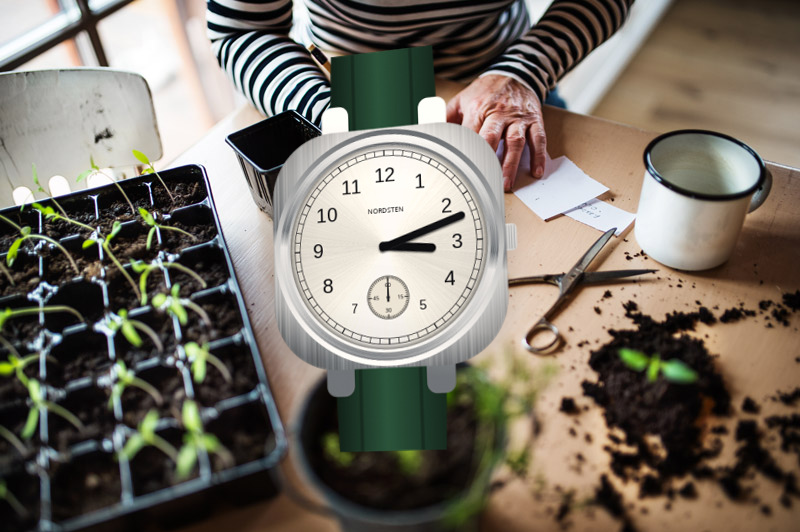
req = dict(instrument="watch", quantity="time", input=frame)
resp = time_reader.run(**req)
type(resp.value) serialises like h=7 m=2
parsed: h=3 m=12
